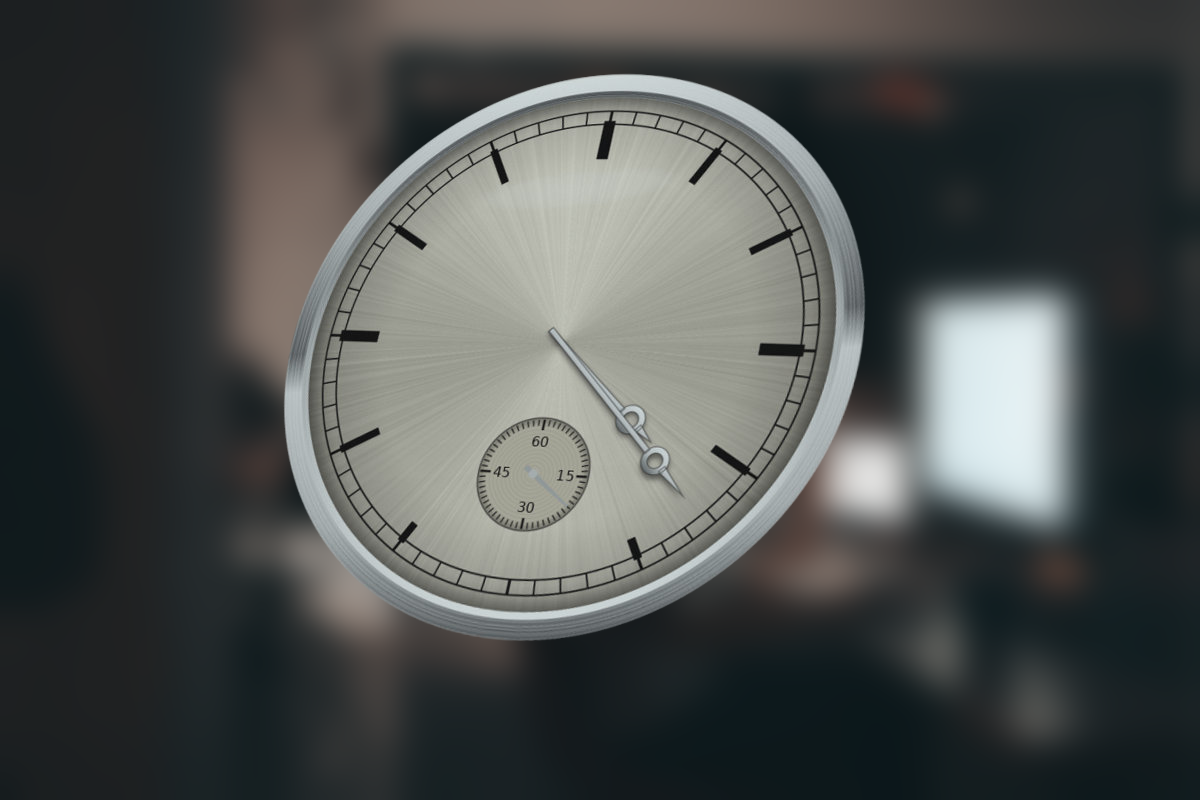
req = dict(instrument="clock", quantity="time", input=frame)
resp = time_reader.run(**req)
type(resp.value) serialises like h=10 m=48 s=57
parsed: h=4 m=22 s=21
